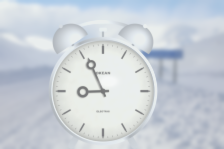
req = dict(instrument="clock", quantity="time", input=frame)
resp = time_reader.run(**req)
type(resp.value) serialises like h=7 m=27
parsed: h=8 m=56
